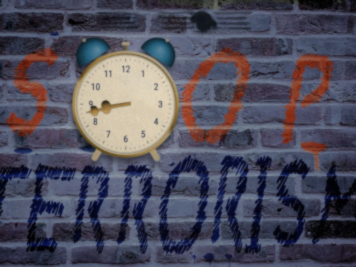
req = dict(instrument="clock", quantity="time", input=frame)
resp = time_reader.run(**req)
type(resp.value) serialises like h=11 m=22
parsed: h=8 m=43
